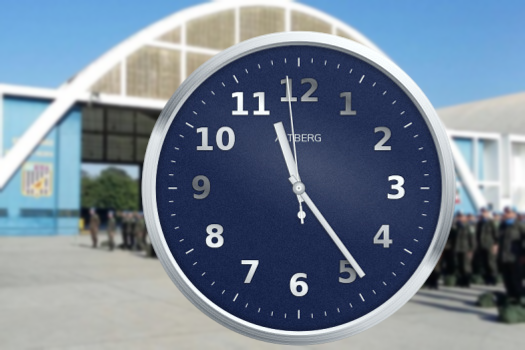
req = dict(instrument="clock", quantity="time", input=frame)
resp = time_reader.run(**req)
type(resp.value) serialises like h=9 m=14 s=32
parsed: h=11 m=23 s=59
